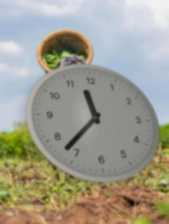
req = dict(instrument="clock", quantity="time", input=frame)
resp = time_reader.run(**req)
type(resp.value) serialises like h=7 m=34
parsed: h=11 m=37
